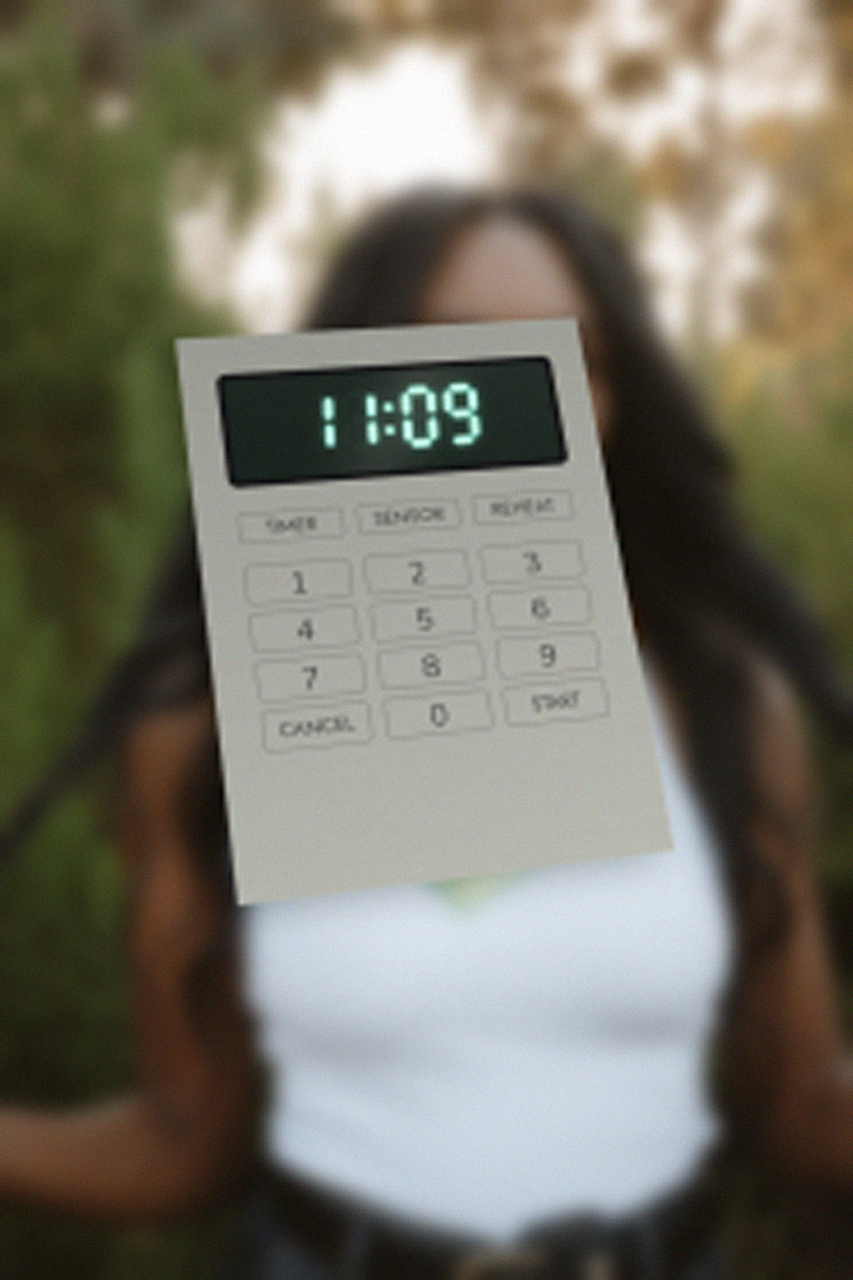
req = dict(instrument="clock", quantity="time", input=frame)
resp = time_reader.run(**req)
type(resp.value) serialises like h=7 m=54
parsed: h=11 m=9
